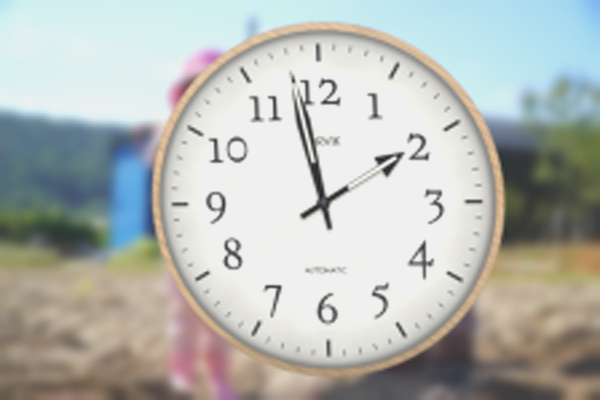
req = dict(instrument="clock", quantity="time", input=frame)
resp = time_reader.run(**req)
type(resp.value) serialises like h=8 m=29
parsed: h=1 m=58
